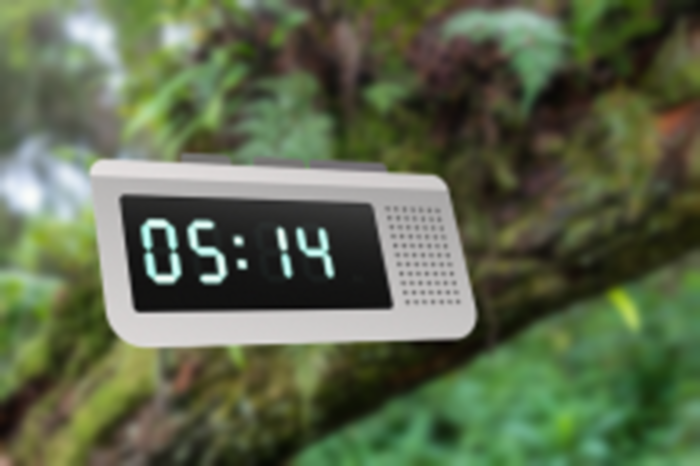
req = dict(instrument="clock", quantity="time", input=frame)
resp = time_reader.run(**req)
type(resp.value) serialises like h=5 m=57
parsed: h=5 m=14
